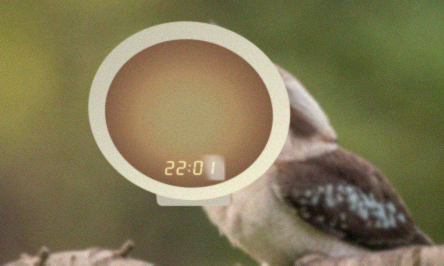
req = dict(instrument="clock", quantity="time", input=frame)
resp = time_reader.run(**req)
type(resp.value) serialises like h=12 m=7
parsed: h=22 m=1
